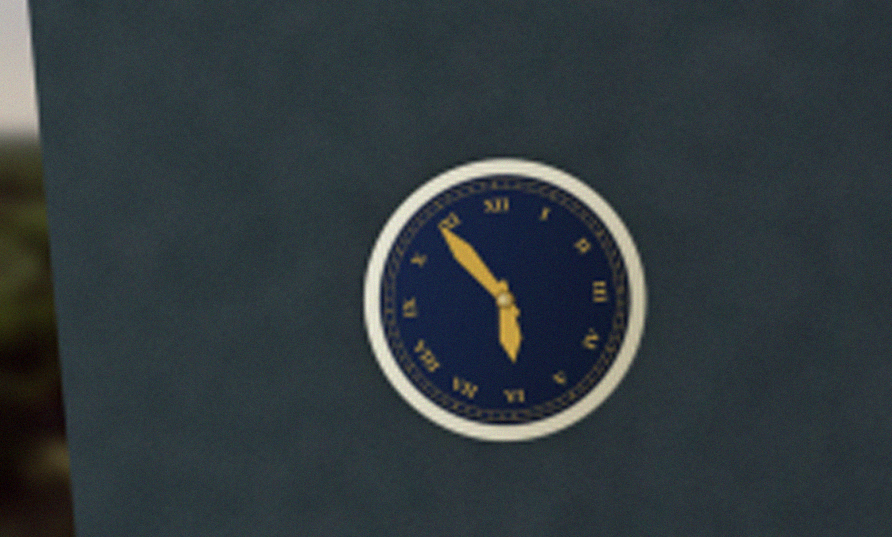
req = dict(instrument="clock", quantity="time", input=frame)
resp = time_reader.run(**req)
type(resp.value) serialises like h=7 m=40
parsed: h=5 m=54
